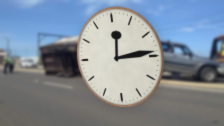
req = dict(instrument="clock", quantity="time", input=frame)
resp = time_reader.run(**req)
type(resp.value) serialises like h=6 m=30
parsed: h=12 m=14
